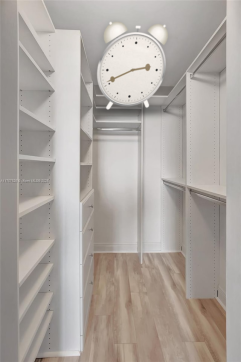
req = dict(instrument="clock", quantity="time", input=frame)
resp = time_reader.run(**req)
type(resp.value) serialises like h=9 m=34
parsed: h=2 m=41
